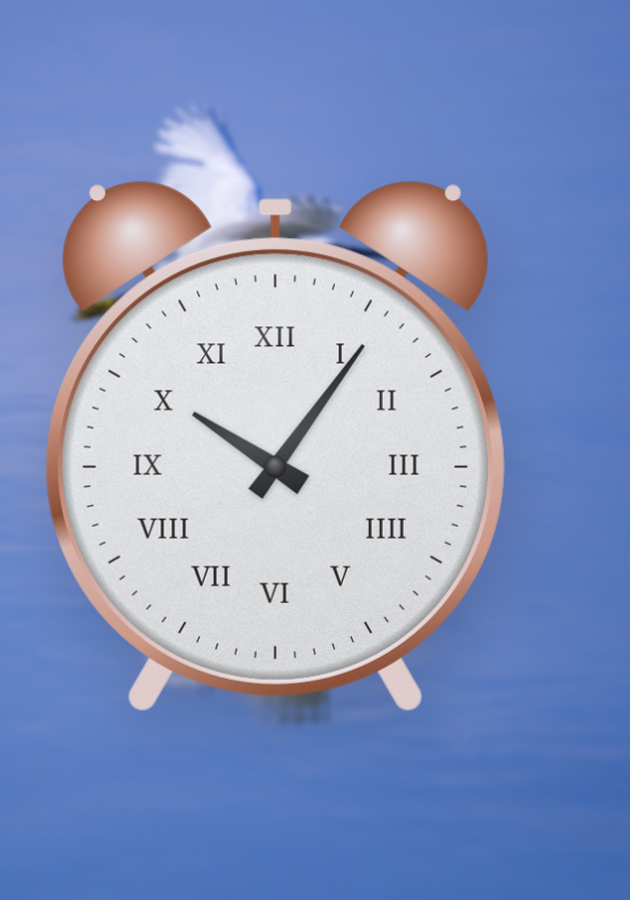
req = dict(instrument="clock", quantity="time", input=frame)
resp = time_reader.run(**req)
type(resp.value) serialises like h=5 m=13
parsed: h=10 m=6
